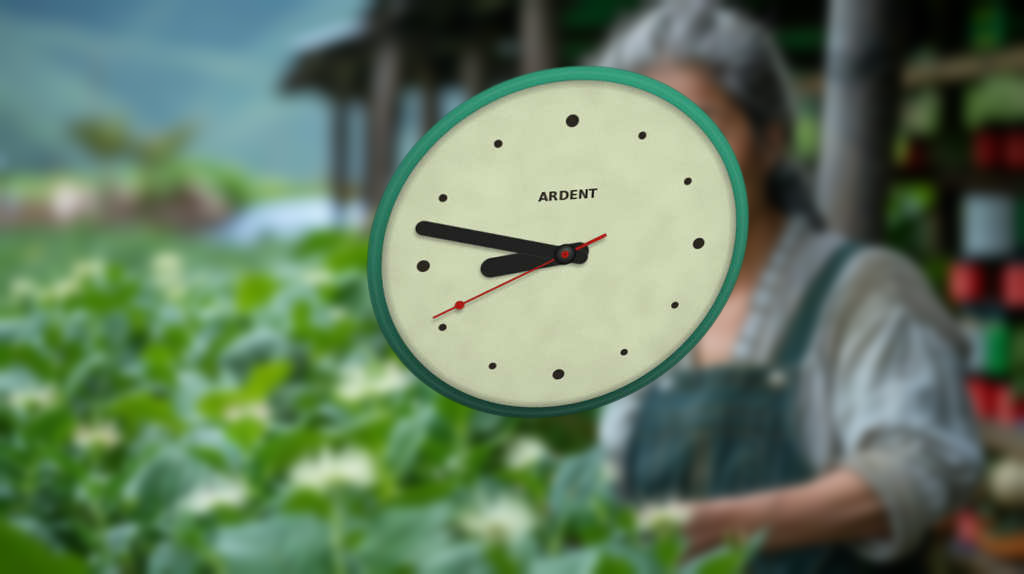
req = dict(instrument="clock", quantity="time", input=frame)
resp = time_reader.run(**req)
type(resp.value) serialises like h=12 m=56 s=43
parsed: h=8 m=47 s=41
